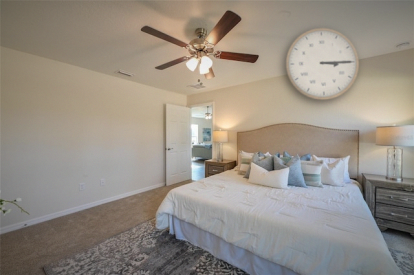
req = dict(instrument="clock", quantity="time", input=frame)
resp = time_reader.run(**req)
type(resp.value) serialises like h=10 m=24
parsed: h=3 m=15
